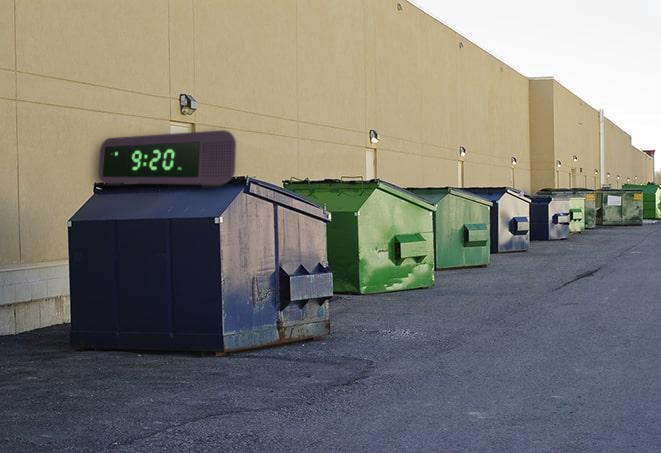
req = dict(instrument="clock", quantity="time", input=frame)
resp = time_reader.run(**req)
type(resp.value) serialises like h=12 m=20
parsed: h=9 m=20
